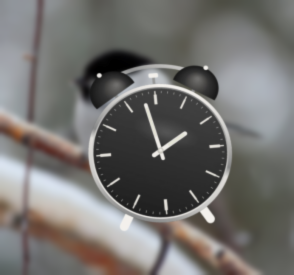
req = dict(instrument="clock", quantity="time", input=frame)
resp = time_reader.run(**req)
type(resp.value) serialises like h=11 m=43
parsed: h=1 m=58
